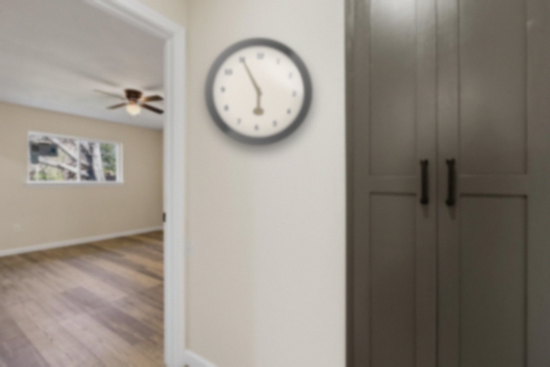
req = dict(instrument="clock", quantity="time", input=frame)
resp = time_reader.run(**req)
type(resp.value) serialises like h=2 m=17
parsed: h=5 m=55
